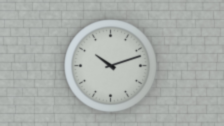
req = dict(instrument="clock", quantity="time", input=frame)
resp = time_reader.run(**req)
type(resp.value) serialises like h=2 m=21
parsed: h=10 m=12
